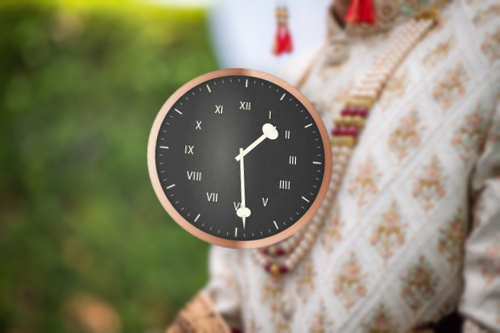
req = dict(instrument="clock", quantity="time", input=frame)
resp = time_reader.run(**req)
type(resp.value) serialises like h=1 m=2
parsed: h=1 m=29
